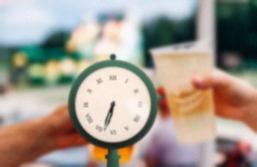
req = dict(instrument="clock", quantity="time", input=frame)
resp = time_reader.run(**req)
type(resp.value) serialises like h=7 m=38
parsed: h=6 m=33
